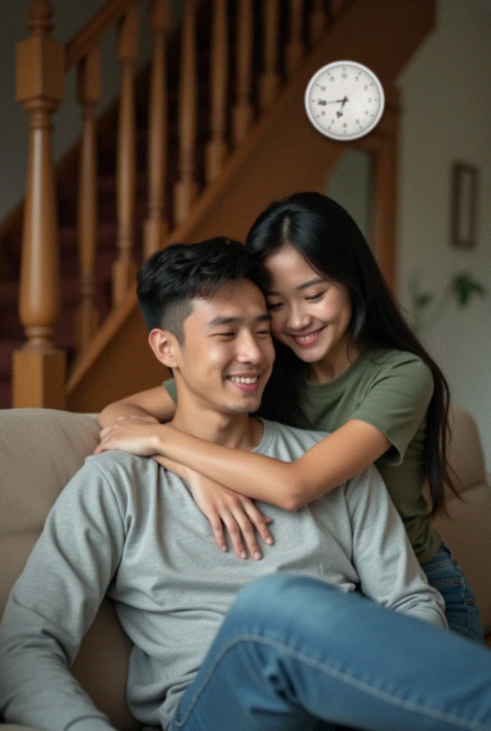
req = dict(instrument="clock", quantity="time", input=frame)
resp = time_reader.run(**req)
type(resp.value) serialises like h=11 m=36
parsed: h=6 m=44
